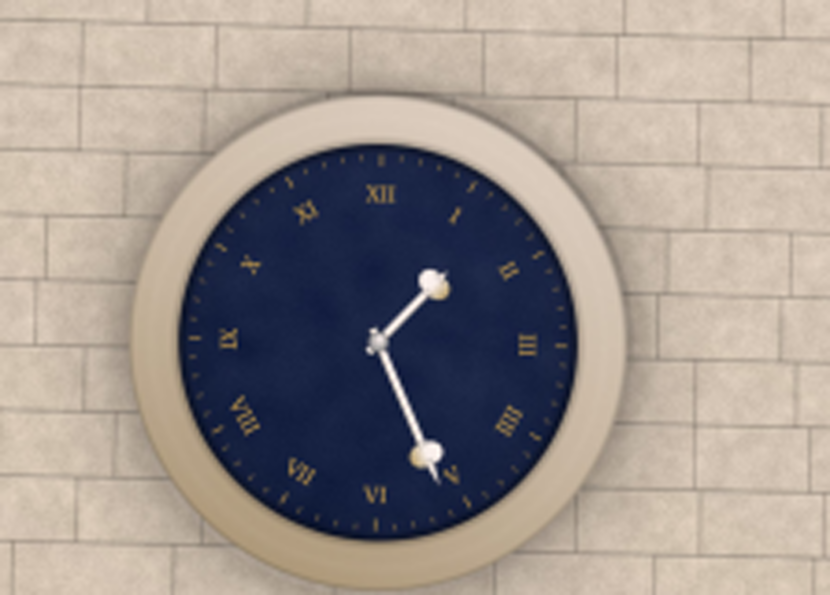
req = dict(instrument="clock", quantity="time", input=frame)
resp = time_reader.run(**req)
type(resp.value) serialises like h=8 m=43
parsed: h=1 m=26
